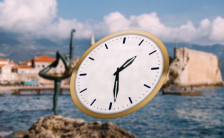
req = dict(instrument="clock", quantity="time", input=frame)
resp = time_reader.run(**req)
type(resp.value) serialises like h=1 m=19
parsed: h=1 m=29
